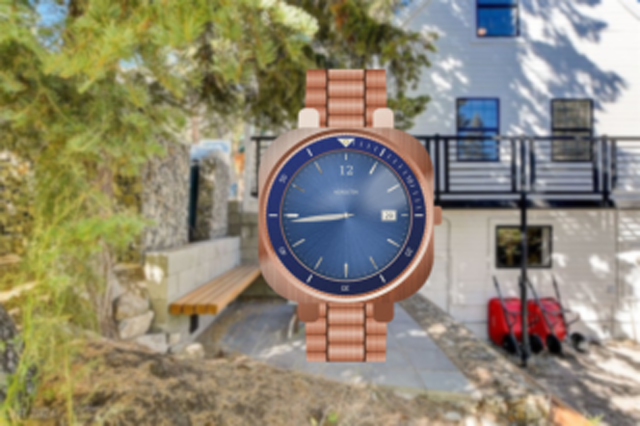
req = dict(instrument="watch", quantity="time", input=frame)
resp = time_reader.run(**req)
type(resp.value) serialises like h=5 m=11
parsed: h=8 m=44
